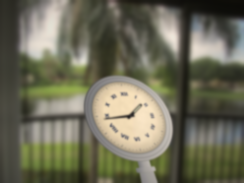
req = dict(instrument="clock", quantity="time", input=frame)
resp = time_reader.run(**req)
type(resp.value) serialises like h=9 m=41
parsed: h=1 m=44
